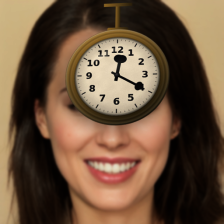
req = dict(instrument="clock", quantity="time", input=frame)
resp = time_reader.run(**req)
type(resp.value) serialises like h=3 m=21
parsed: h=12 m=20
